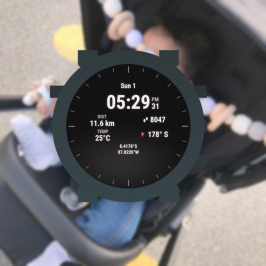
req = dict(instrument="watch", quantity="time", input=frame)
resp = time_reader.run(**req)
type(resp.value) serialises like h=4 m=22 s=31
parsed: h=5 m=29 s=31
